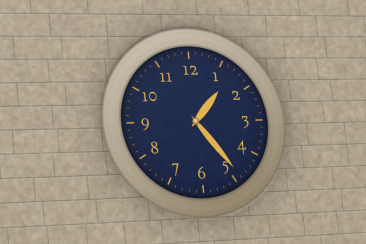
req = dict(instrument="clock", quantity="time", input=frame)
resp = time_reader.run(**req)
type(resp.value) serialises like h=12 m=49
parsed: h=1 m=24
